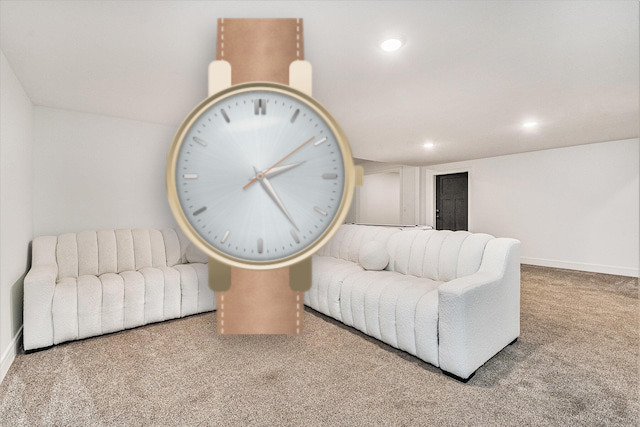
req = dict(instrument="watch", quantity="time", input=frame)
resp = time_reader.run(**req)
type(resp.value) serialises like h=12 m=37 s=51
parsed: h=2 m=24 s=9
